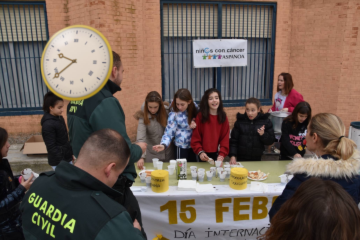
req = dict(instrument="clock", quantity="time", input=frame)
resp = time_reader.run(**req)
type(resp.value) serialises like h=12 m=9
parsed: h=9 m=38
